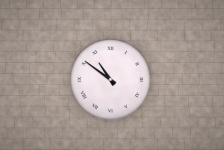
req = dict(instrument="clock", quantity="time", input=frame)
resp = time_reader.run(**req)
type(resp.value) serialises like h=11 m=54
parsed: h=10 m=51
